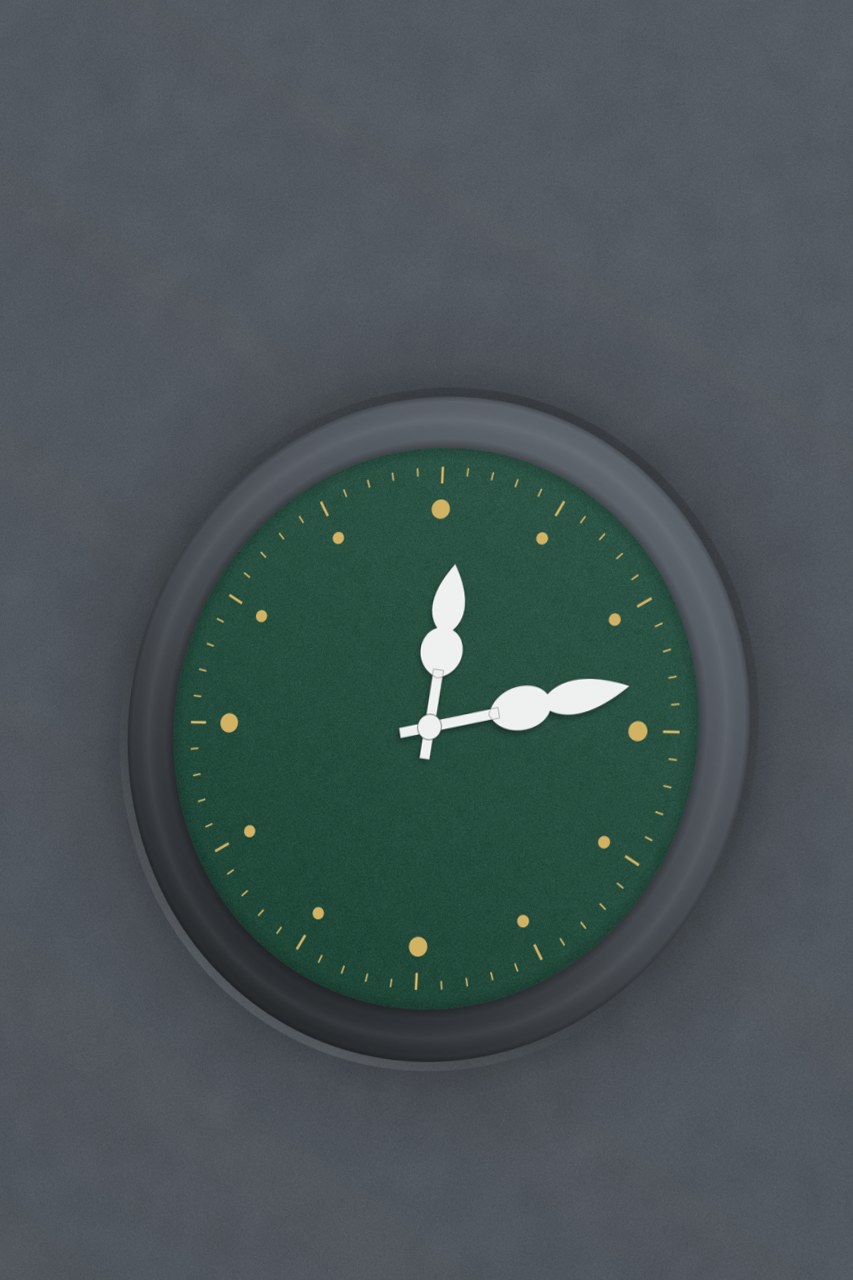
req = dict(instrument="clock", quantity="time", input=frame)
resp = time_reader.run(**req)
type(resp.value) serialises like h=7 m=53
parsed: h=12 m=13
